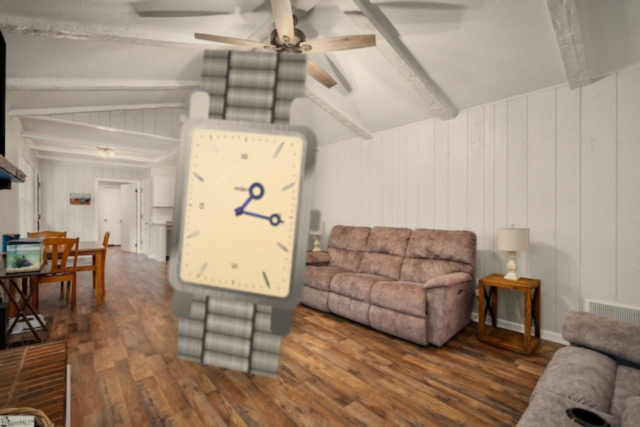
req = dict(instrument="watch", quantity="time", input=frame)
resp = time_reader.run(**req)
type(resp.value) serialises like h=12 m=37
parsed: h=1 m=16
